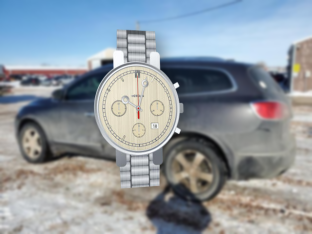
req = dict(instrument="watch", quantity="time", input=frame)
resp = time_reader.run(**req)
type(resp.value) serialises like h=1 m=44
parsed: h=10 m=3
